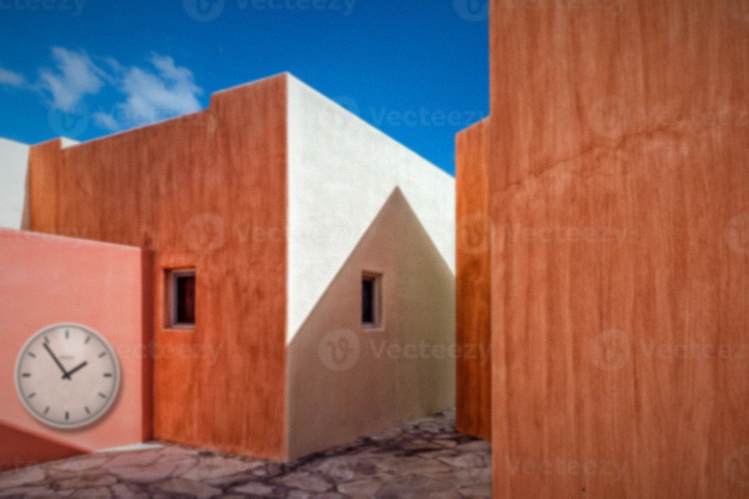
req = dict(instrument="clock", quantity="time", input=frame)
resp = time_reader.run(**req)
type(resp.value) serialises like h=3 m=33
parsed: h=1 m=54
